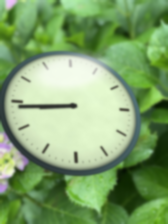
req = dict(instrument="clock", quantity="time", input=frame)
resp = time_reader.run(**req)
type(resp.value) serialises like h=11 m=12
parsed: h=8 m=44
